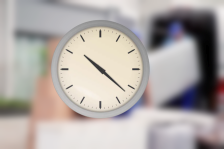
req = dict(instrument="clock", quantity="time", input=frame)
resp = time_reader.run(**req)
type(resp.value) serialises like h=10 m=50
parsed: h=10 m=22
